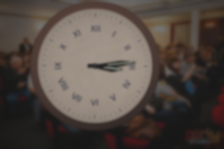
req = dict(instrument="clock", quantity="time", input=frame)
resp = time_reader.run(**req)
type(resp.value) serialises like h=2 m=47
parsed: h=3 m=14
